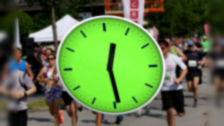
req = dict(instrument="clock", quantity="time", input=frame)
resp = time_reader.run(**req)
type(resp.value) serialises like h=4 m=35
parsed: h=12 m=29
